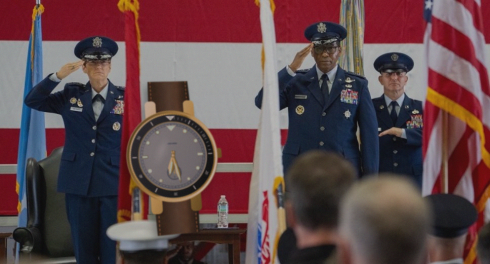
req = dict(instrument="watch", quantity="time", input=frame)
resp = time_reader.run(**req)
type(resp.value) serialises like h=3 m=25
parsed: h=6 m=28
